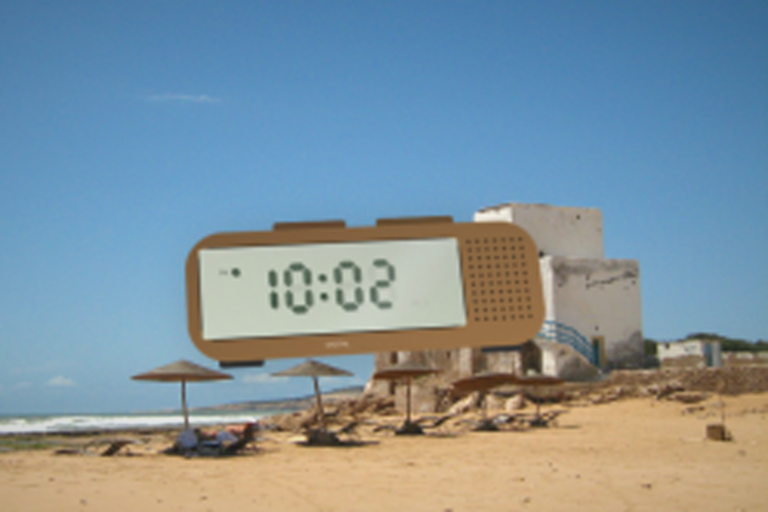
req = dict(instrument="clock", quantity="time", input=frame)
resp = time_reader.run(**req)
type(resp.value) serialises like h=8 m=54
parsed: h=10 m=2
